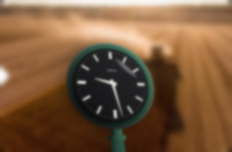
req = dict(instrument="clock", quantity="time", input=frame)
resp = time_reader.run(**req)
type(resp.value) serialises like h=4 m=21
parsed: h=9 m=28
